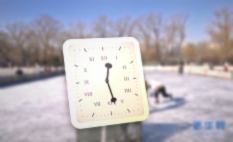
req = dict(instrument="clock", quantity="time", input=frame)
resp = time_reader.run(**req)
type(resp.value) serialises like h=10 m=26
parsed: h=12 m=28
